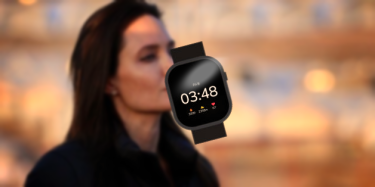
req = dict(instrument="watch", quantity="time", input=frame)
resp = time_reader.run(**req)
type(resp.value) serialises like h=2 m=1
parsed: h=3 m=48
